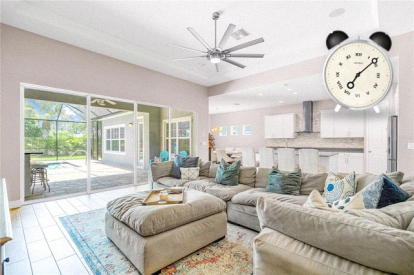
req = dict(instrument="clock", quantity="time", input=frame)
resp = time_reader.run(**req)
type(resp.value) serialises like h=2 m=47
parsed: h=7 m=8
